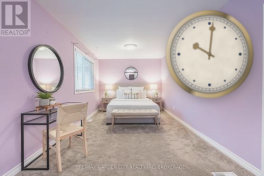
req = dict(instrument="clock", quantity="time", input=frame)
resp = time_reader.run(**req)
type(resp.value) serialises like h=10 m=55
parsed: h=10 m=1
